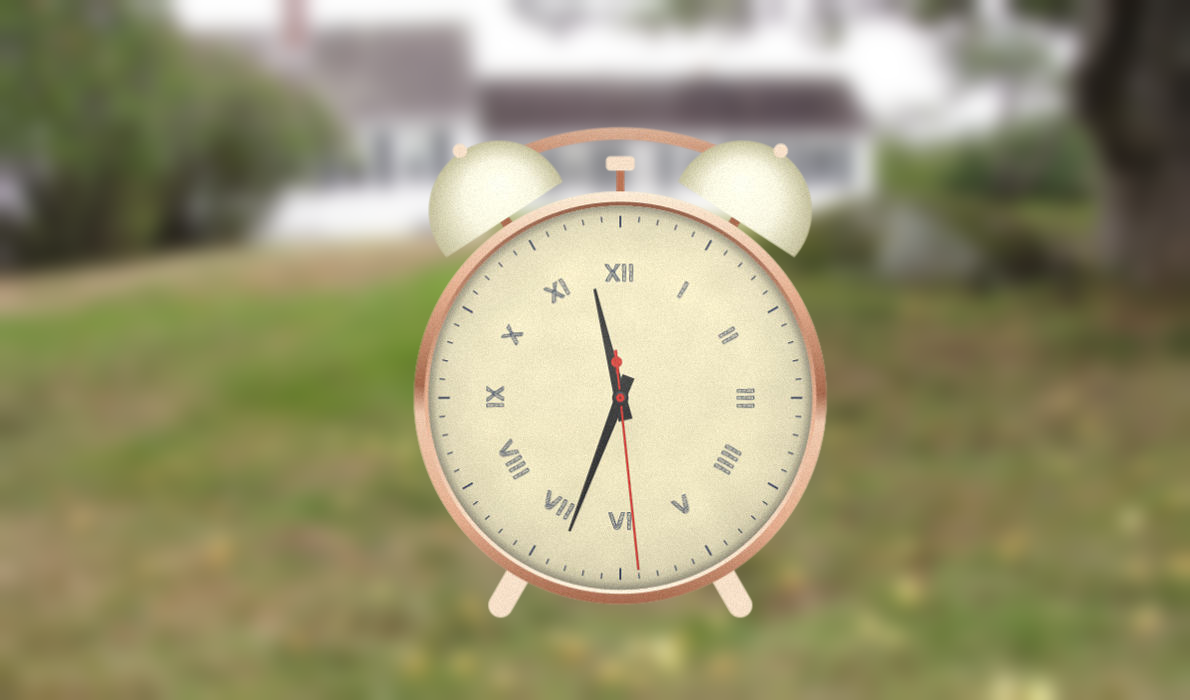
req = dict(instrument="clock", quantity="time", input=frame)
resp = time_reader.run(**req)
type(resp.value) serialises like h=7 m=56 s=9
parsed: h=11 m=33 s=29
